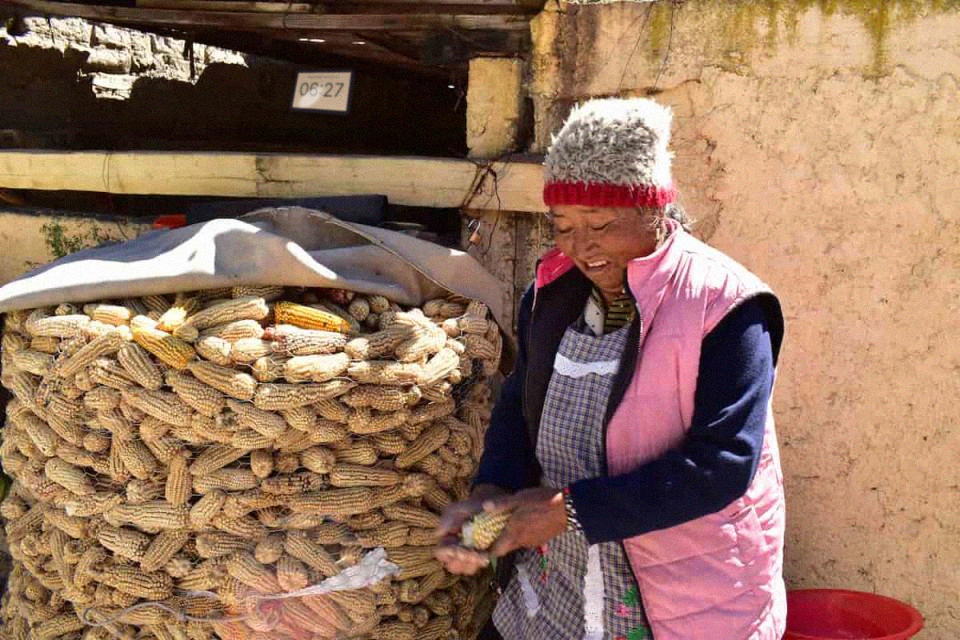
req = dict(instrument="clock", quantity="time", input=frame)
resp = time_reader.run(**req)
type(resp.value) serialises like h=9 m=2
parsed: h=6 m=27
